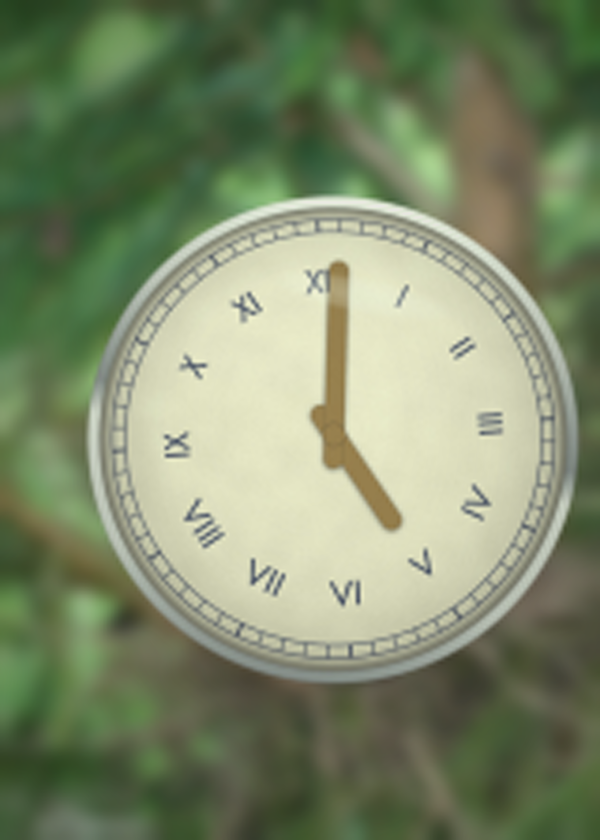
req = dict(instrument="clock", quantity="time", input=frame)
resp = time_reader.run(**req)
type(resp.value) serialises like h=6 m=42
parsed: h=5 m=1
